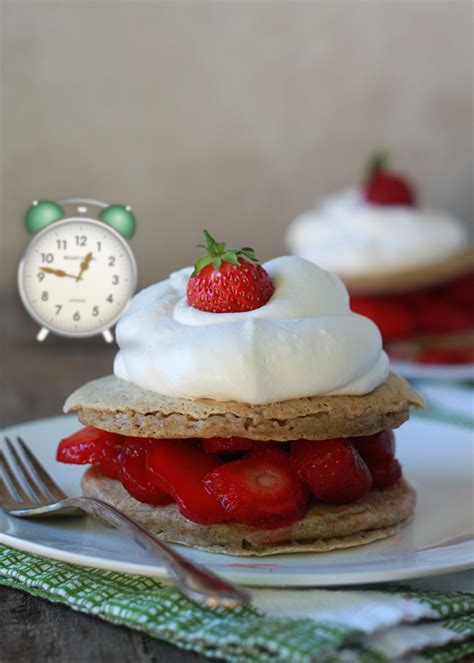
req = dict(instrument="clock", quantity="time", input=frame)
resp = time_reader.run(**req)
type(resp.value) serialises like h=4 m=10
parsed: h=12 m=47
